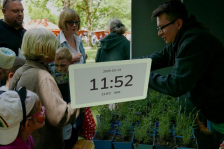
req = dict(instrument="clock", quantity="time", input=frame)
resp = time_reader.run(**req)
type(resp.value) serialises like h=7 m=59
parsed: h=11 m=52
